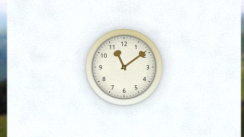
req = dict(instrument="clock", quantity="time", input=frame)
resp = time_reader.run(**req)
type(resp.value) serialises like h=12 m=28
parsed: h=11 m=9
